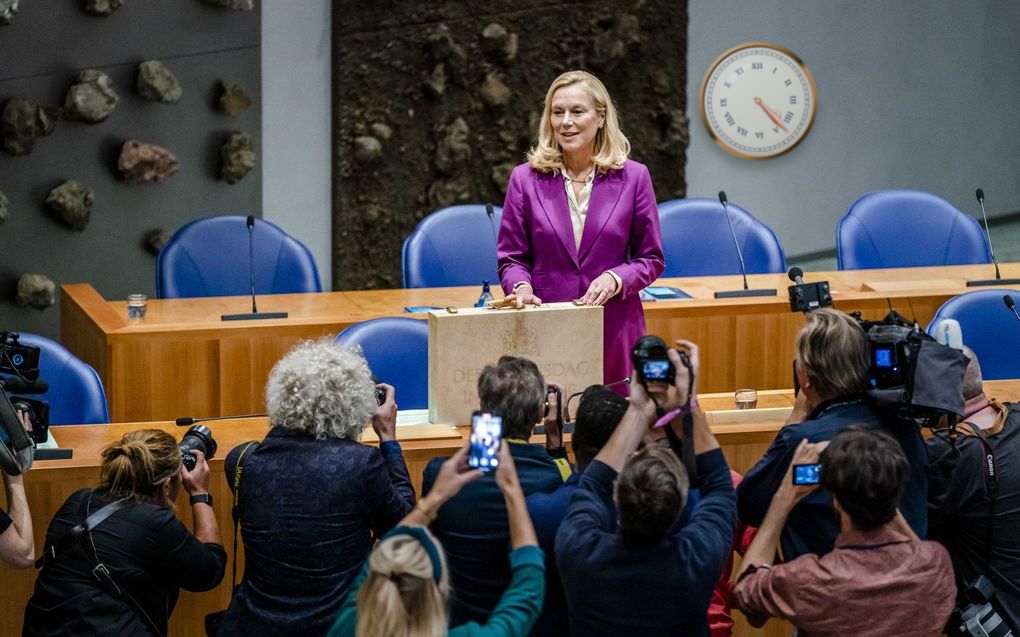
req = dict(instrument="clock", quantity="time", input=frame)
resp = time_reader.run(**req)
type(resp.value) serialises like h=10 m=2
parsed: h=4 m=23
